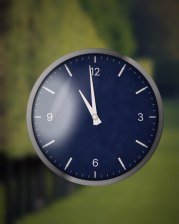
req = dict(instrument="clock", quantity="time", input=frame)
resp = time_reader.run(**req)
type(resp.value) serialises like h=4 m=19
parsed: h=10 m=59
